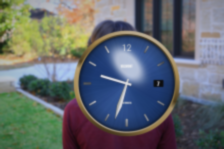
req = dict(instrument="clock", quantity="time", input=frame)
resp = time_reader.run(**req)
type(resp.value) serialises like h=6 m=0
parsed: h=9 m=33
